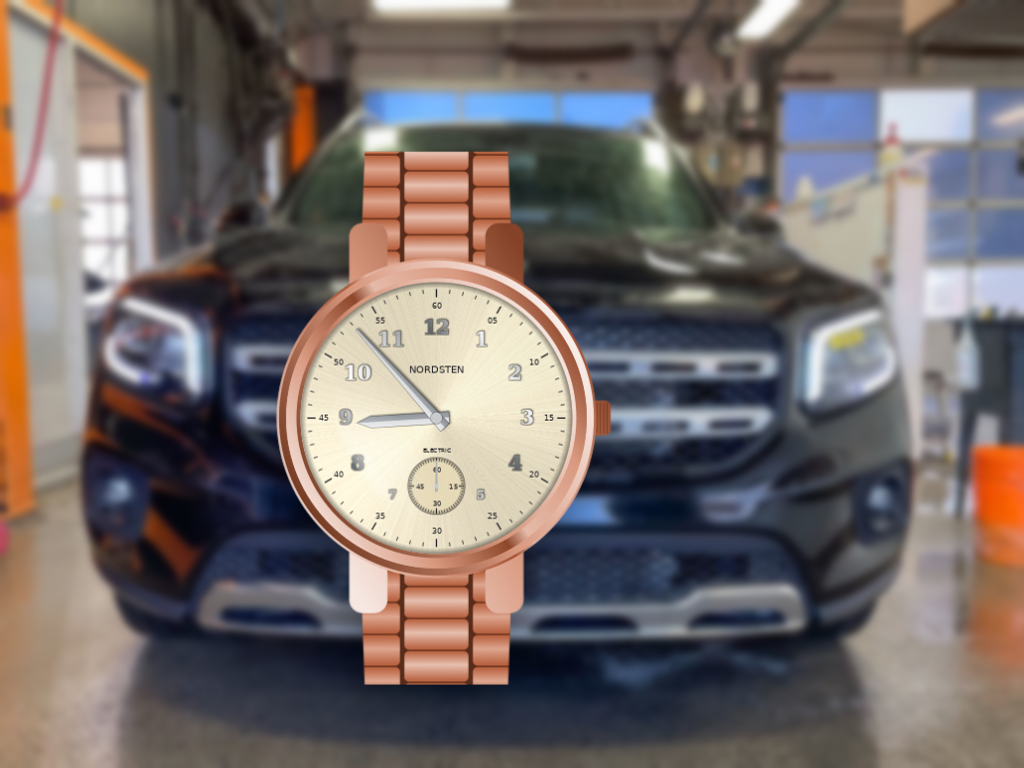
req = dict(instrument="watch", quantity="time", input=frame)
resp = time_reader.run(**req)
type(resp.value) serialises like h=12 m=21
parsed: h=8 m=53
